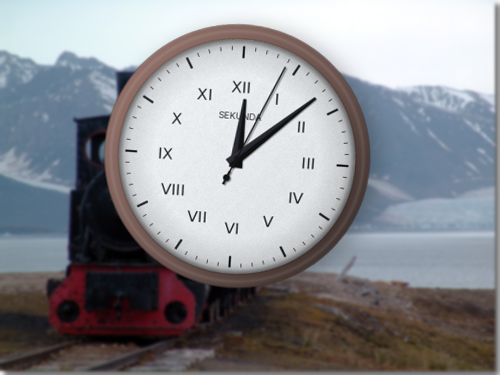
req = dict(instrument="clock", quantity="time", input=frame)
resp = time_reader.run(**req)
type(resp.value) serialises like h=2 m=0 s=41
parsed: h=12 m=8 s=4
